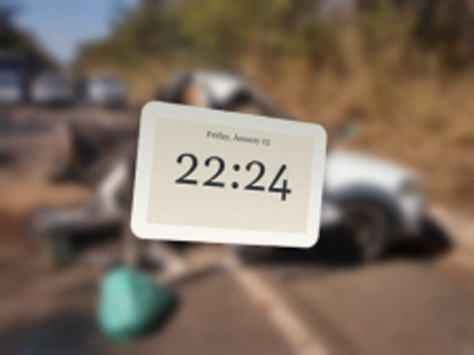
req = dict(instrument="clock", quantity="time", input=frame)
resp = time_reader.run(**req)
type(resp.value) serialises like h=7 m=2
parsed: h=22 m=24
